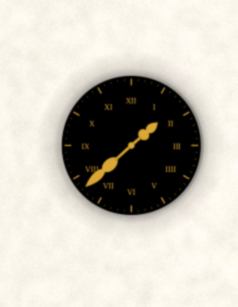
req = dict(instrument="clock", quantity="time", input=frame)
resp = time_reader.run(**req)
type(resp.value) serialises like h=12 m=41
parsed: h=1 m=38
